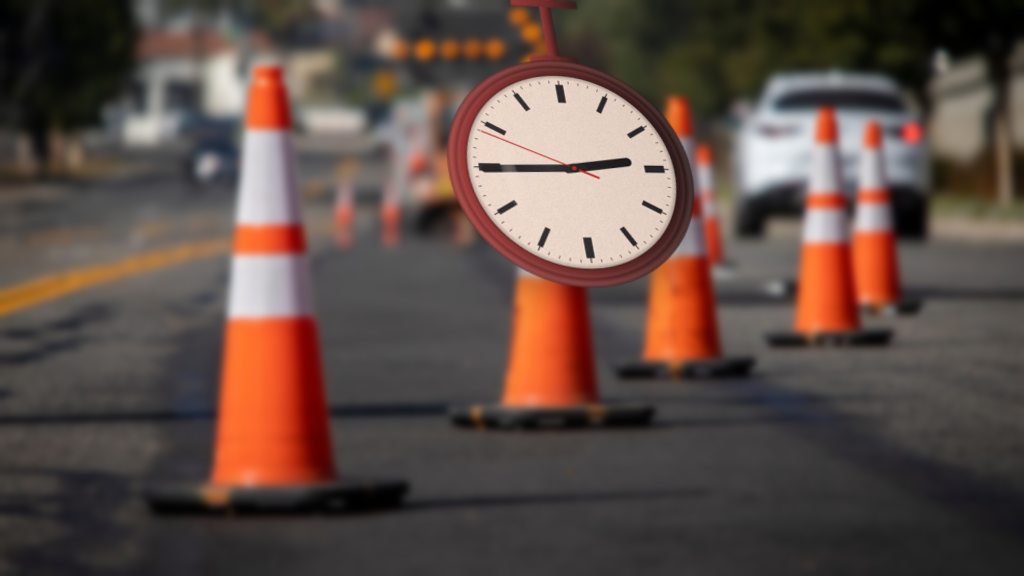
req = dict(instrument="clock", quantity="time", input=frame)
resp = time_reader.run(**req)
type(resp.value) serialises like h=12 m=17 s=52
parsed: h=2 m=44 s=49
